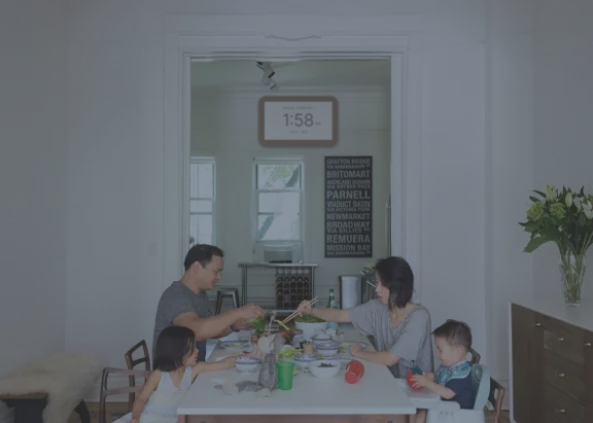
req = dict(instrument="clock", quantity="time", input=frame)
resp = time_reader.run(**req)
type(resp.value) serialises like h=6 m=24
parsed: h=1 m=58
